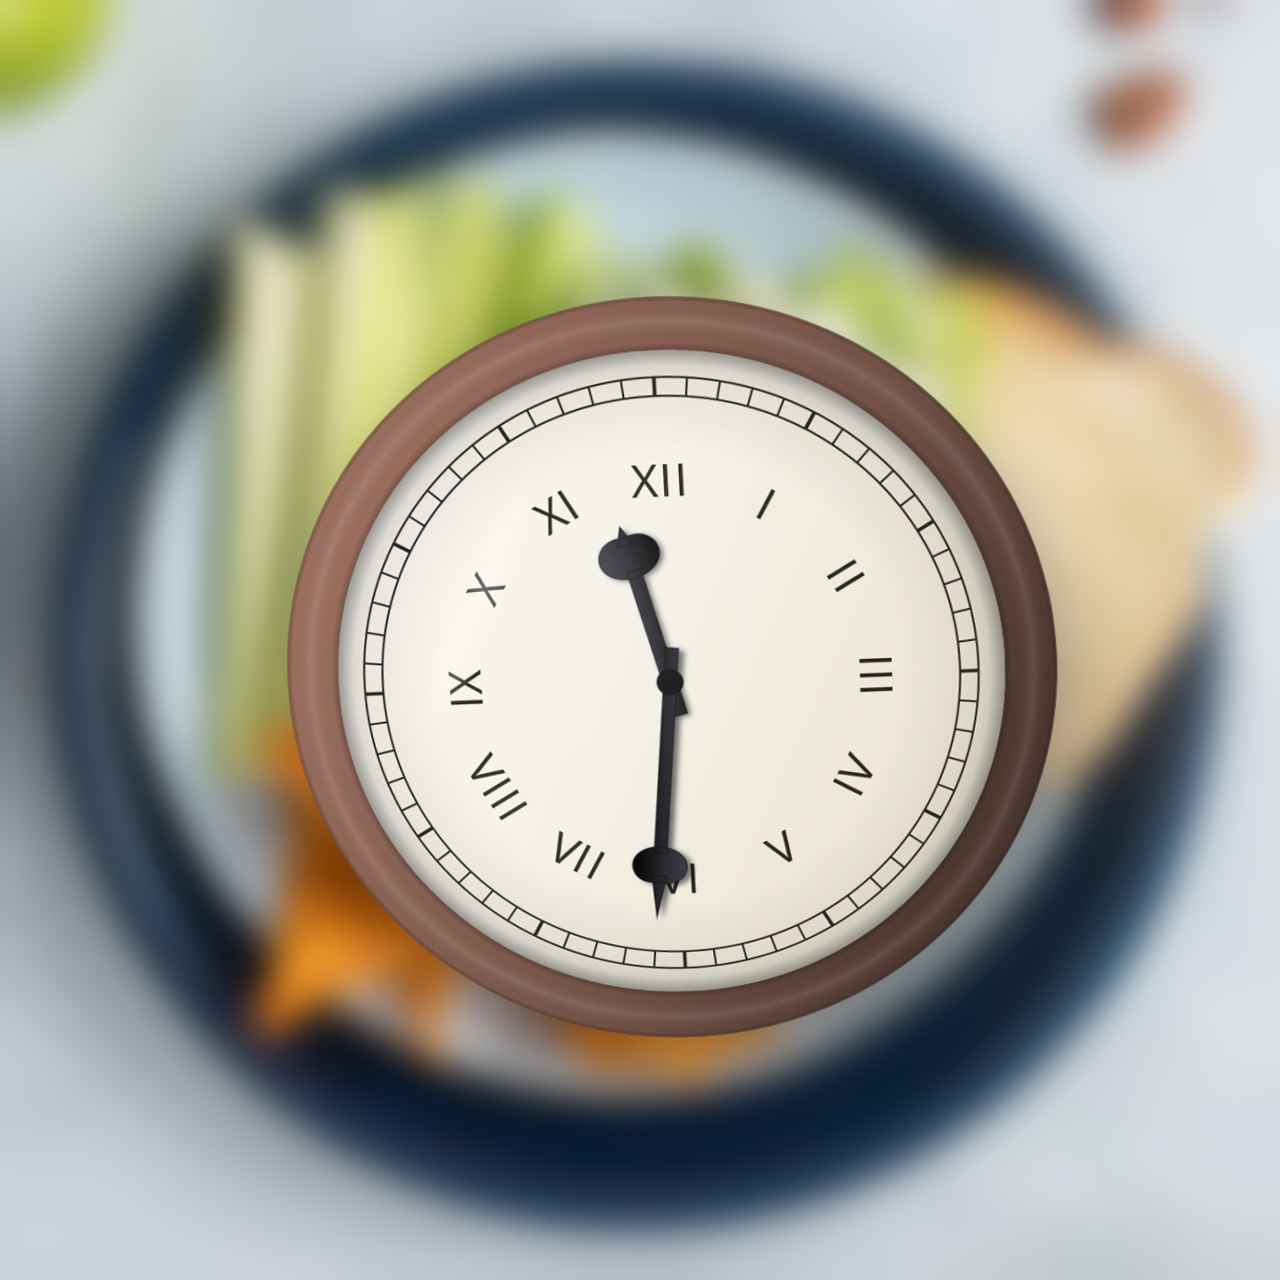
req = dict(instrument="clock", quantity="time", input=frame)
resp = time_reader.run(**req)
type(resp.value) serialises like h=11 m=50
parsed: h=11 m=31
